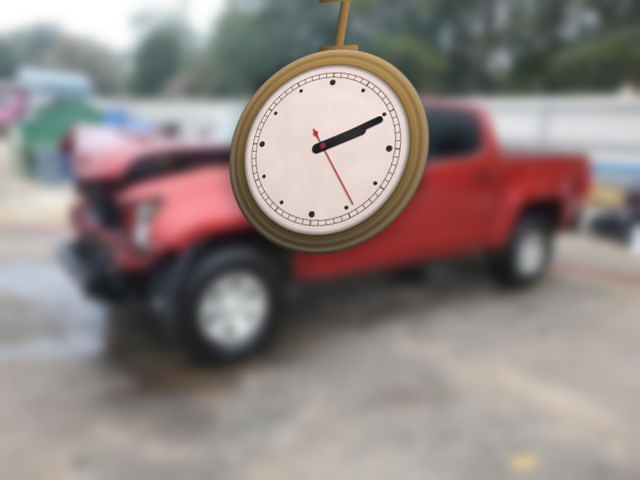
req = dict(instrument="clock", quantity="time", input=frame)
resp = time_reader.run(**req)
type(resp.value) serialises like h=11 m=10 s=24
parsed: h=2 m=10 s=24
